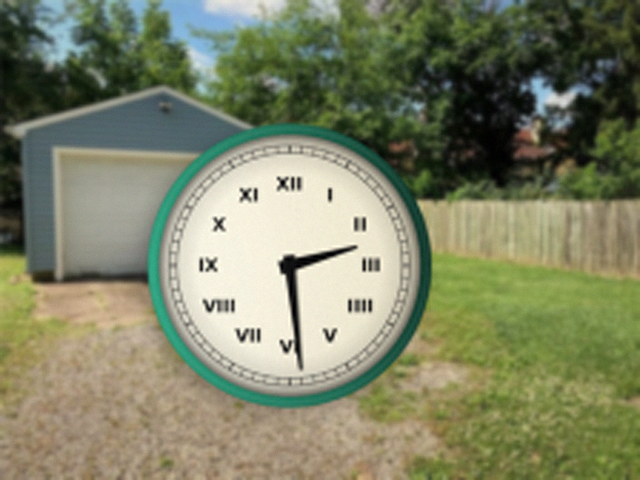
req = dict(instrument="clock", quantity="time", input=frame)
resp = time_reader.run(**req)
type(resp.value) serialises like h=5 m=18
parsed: h=2 m=29
